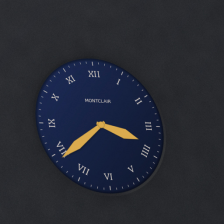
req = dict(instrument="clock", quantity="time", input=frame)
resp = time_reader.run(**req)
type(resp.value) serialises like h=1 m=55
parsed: h=3 m=39
